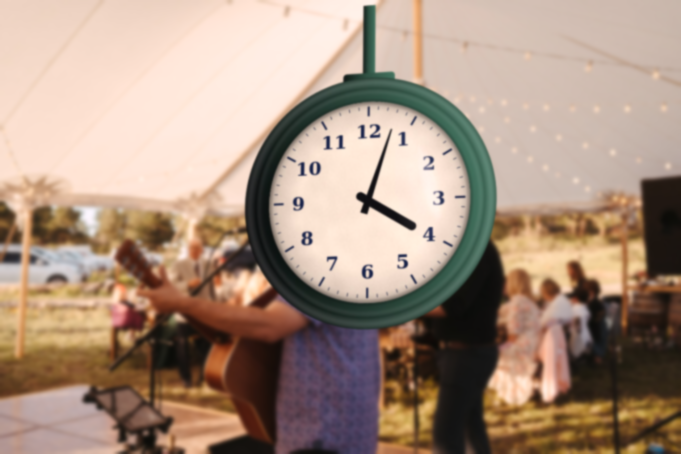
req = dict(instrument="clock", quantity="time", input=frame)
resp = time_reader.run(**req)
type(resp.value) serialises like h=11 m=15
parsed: h=4 m=3
